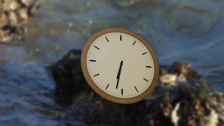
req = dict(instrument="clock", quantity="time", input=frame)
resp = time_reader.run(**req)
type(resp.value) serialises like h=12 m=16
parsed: h=6 m=32
